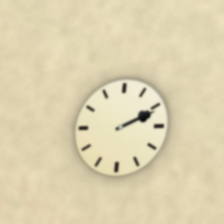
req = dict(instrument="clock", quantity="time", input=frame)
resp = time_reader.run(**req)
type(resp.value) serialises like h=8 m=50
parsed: h=2 m=11
